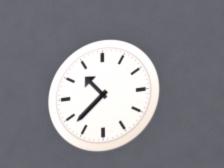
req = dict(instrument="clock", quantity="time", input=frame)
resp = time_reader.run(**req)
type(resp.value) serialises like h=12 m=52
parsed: h=10 m=38
